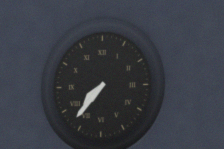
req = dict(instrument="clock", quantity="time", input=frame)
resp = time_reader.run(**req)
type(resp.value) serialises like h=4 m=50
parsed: h=7 m=37
